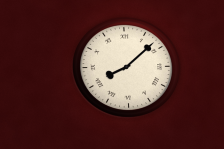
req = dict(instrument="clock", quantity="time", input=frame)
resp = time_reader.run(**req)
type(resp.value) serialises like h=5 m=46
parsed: h=8 m=8
